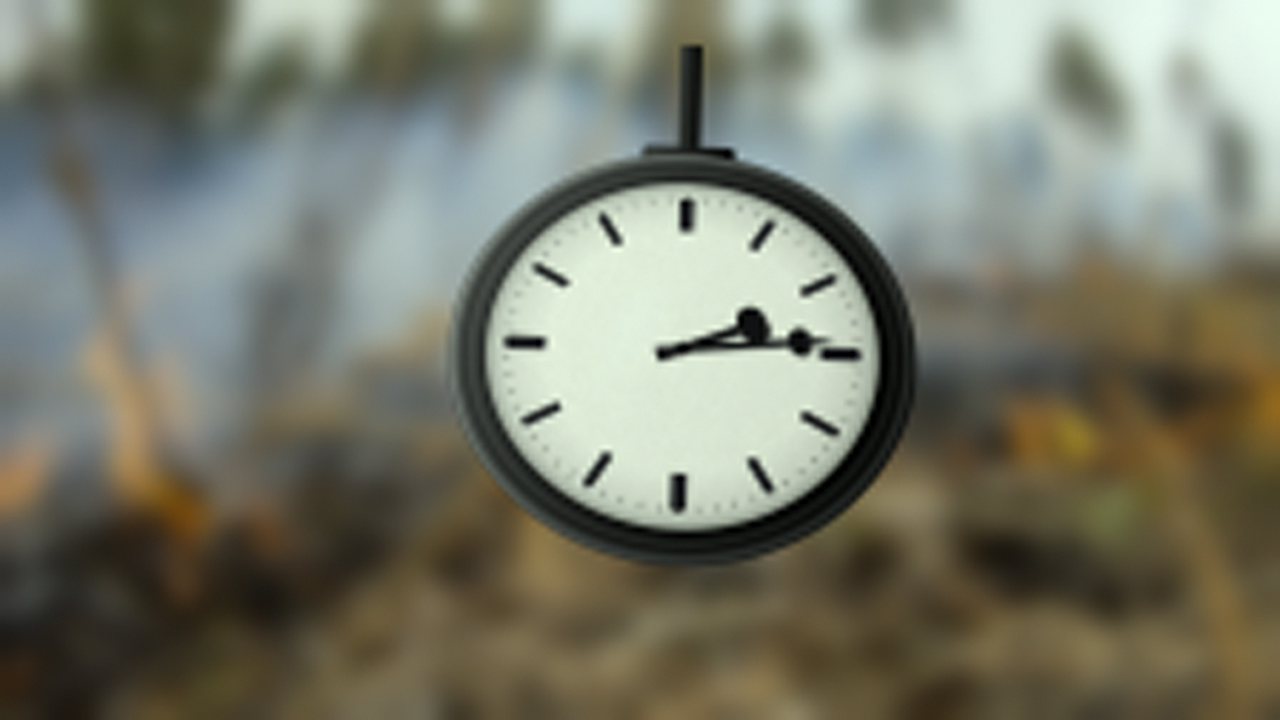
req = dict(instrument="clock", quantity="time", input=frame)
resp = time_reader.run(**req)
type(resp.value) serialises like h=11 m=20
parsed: h=2 m=14
